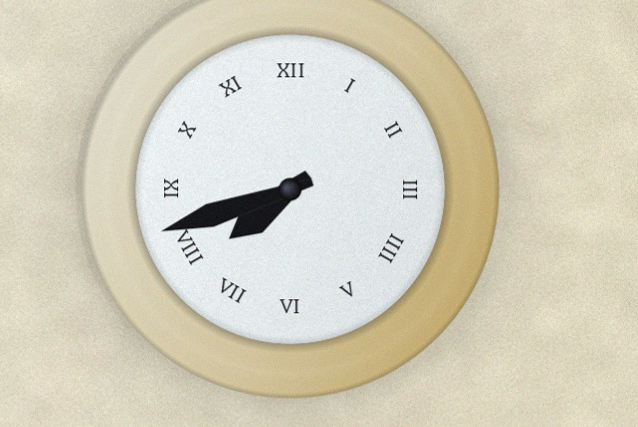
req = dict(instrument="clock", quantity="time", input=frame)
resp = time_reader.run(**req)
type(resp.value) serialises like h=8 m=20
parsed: h=7 m=42
